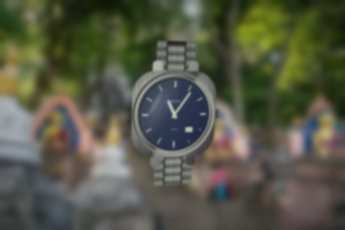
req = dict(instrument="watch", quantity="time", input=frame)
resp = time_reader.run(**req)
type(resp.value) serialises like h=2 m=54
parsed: h=11 m=6
